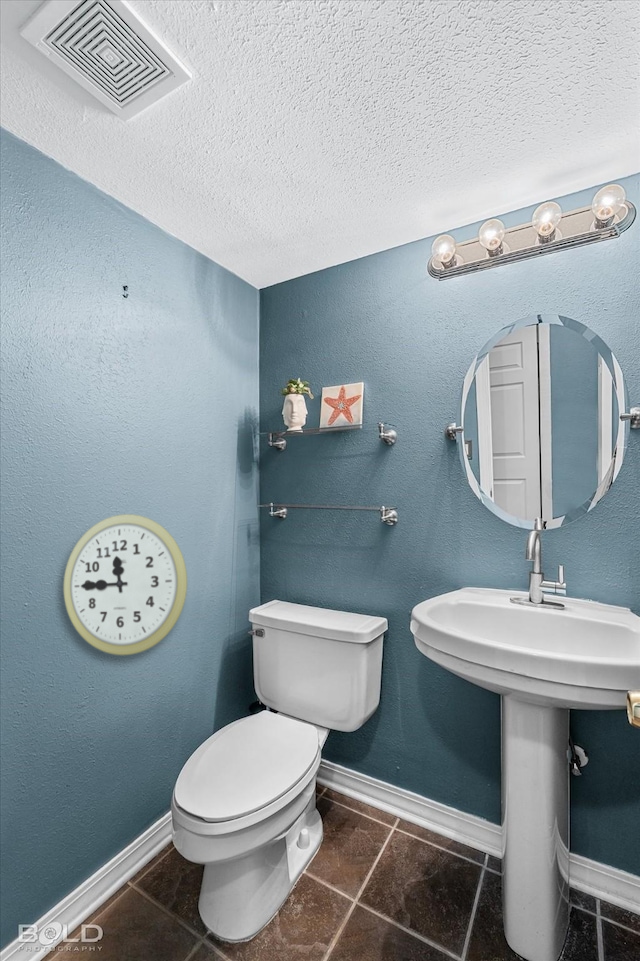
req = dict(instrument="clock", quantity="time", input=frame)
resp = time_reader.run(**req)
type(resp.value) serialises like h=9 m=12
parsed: h=11 m=45
